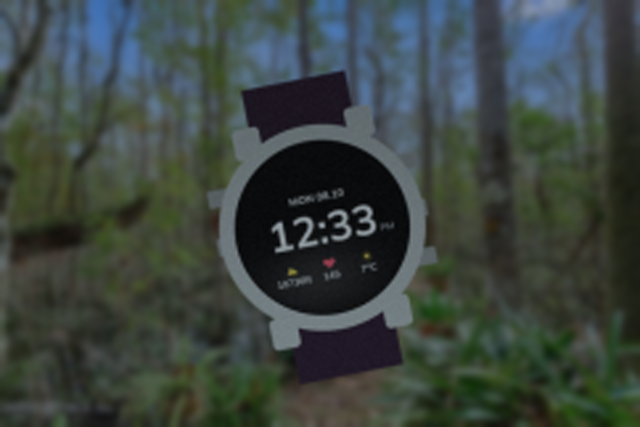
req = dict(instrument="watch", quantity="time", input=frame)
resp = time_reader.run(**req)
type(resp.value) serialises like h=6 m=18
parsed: h=12 m=33
